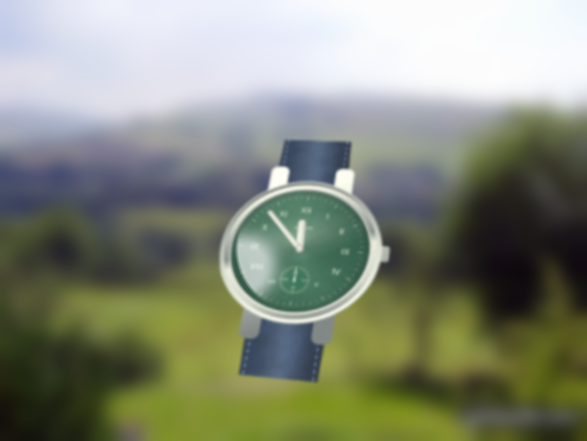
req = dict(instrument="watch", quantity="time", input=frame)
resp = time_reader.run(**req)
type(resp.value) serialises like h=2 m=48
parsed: h=11 m=53
